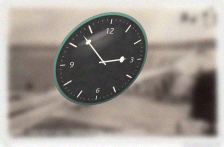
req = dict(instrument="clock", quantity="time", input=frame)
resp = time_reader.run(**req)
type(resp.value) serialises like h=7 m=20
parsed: h=2 m=53
